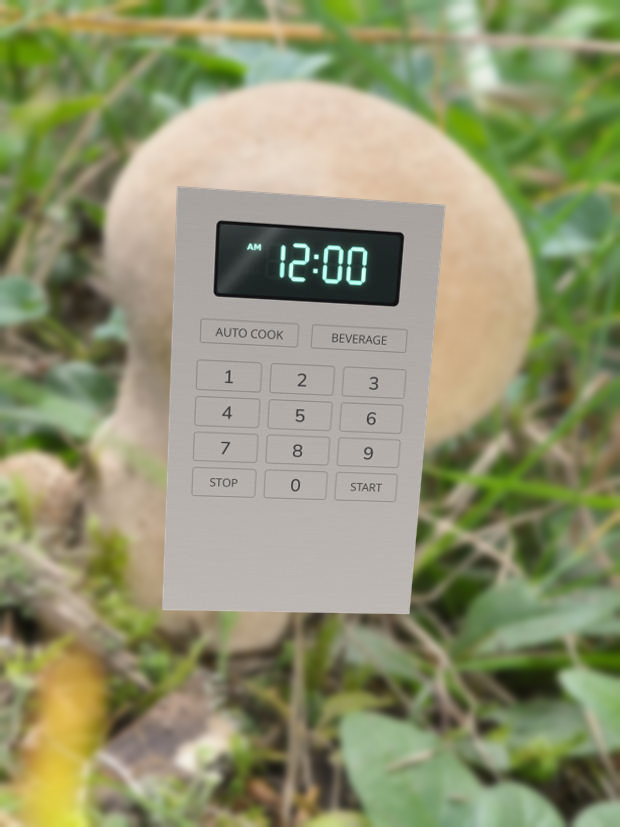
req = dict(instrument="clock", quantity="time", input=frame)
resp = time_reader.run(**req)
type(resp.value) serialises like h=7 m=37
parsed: h=12 m=0
